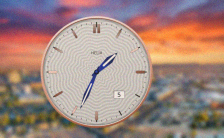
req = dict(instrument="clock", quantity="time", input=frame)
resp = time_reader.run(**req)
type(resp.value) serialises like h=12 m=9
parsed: h=1 m=34
